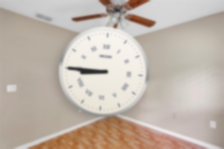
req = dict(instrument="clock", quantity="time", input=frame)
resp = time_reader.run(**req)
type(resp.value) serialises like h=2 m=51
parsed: h=8 m=45
